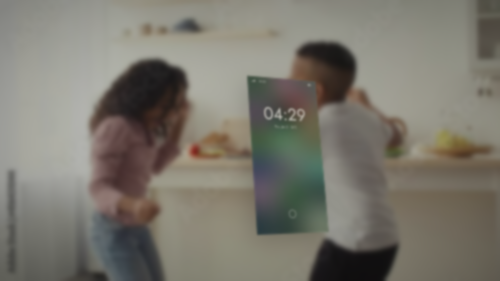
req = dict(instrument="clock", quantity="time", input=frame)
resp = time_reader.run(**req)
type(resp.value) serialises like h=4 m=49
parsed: h=4 m=29
